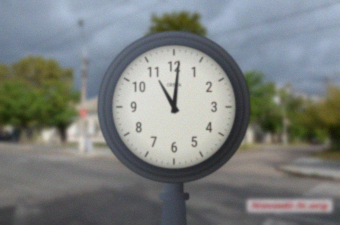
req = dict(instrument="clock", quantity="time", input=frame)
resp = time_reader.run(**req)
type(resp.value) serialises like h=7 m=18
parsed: h=11 m=1
